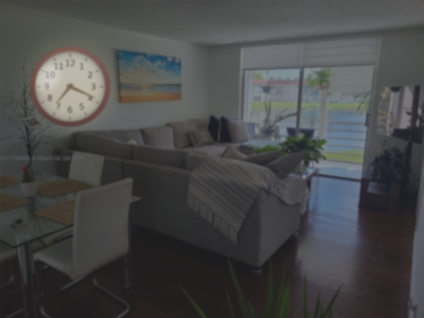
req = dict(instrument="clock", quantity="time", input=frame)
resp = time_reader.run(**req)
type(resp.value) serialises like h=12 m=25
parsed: h=7 m=19
